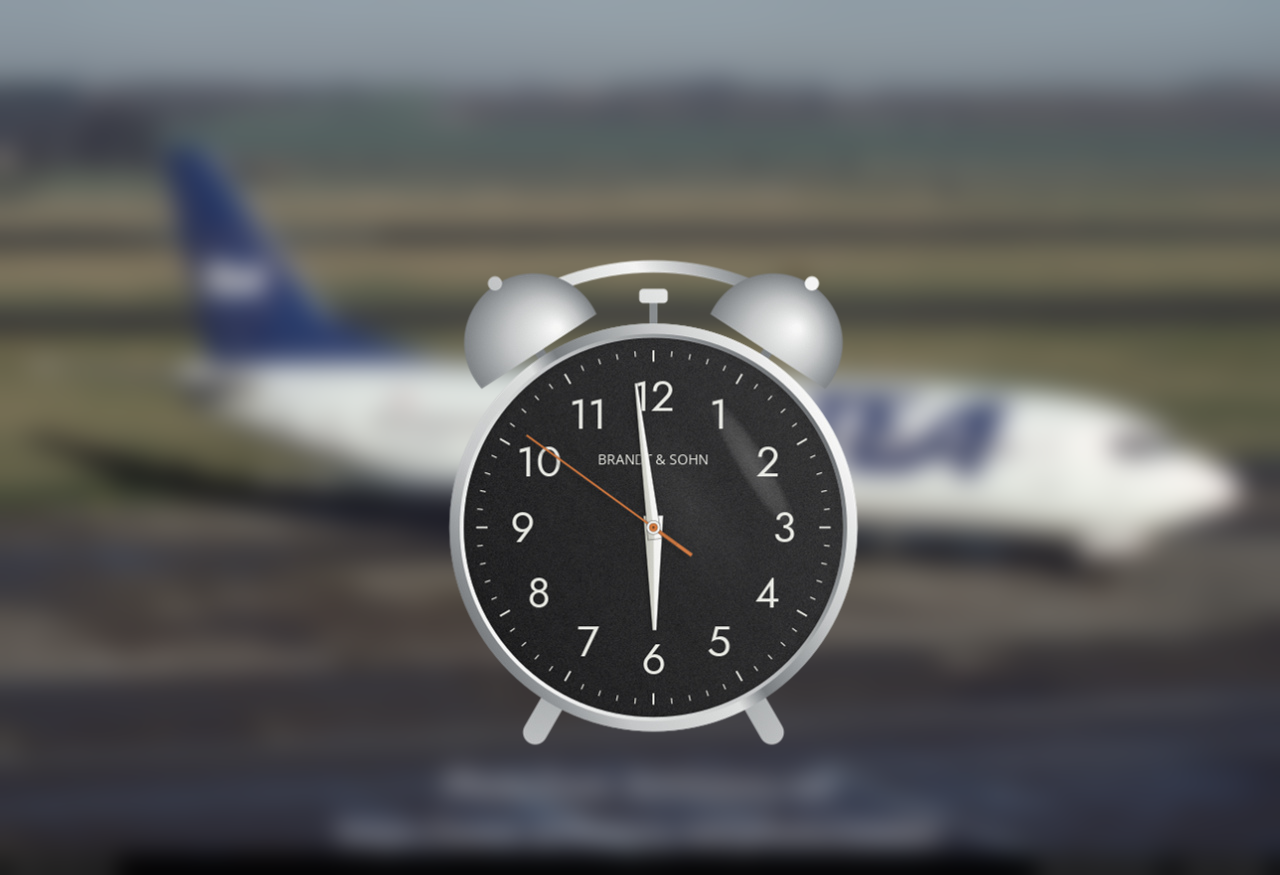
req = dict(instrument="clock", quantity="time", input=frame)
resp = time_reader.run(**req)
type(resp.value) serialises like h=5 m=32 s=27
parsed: h=5 m=58 s=51
